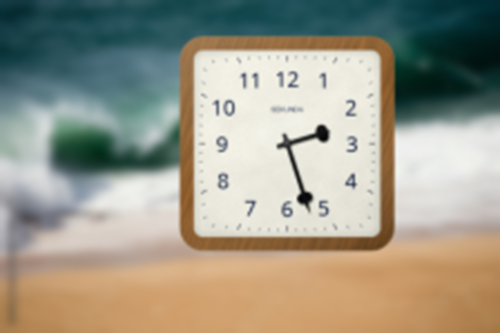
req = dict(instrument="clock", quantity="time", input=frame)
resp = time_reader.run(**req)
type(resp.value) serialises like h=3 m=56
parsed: h=2 m=27
